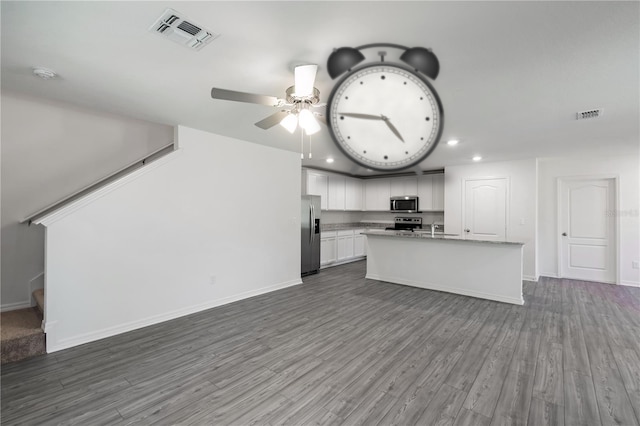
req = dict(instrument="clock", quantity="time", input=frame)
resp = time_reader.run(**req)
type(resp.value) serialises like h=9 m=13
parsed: h=4 m=46
